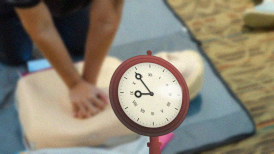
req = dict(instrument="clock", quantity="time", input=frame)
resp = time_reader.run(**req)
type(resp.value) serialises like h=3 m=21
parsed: h=8 m=54
